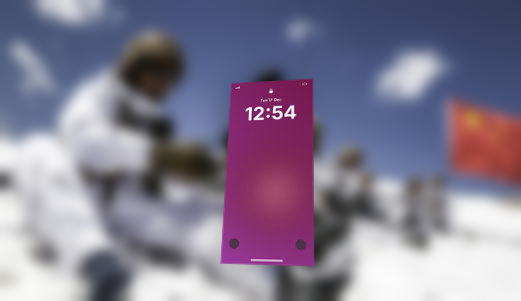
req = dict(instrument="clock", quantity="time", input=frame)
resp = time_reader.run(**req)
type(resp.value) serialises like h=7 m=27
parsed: h=12 m=54
